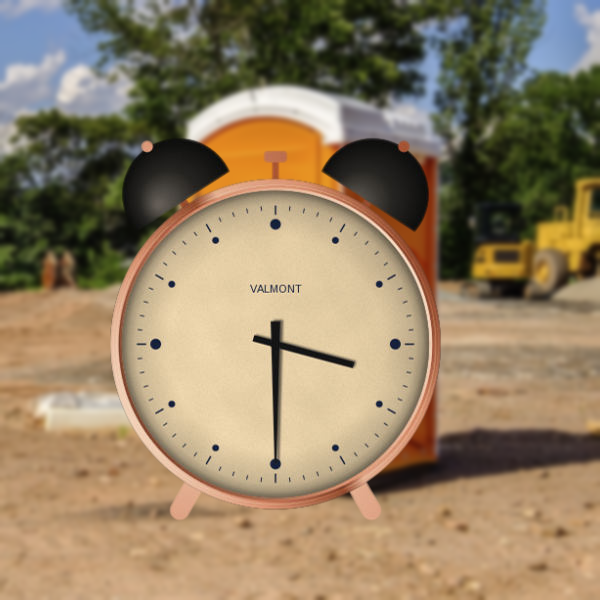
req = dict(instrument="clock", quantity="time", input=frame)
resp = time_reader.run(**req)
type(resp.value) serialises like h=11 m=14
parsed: h=3 m=30
